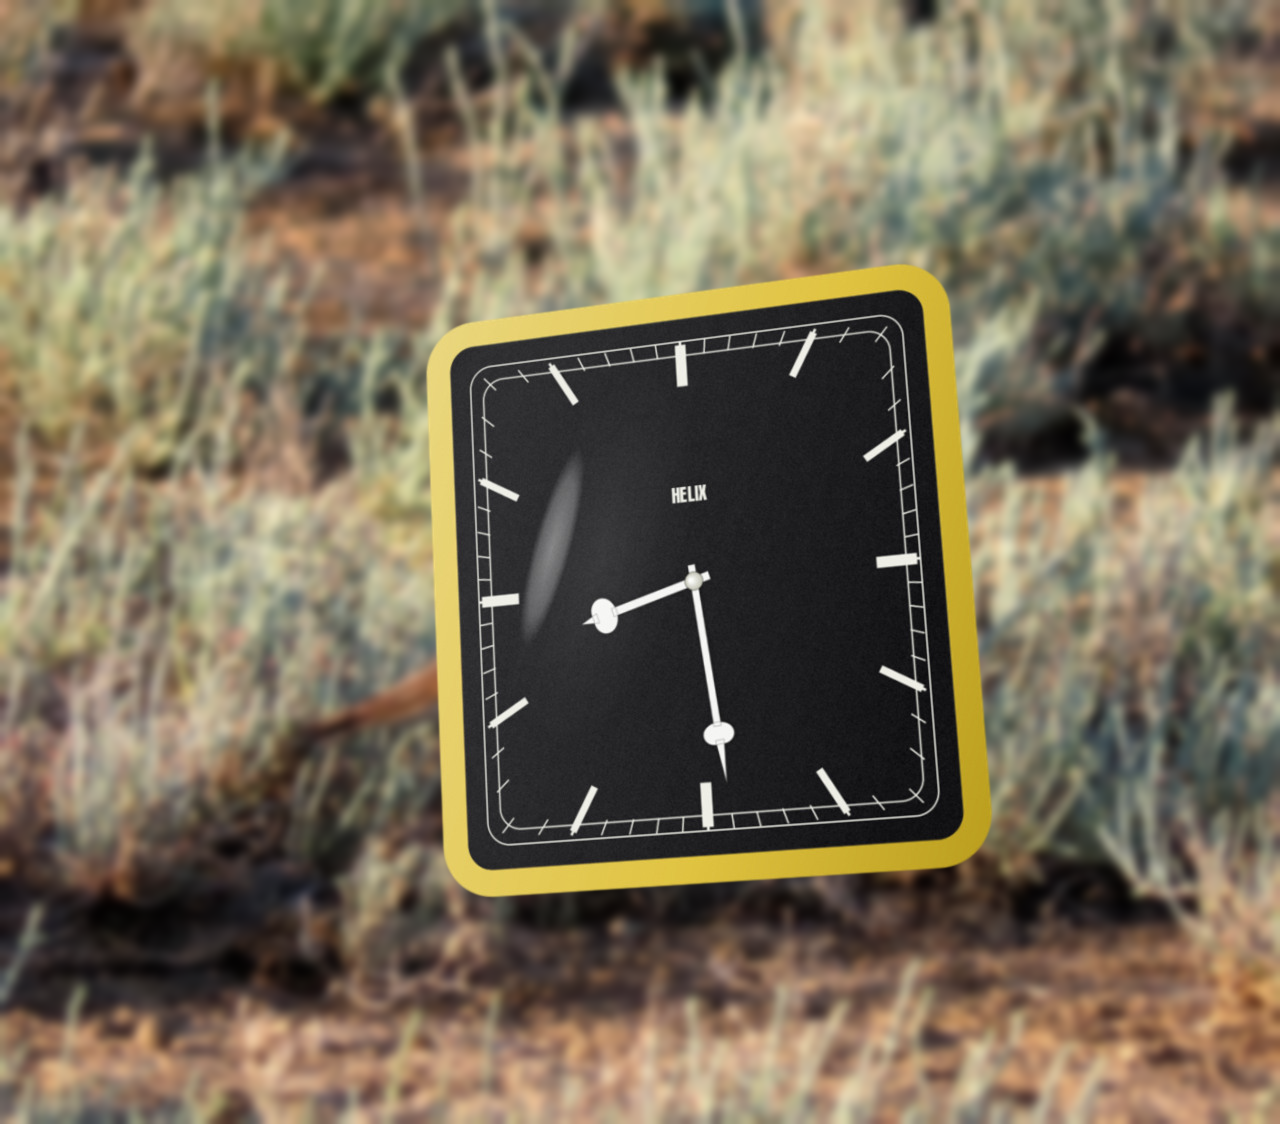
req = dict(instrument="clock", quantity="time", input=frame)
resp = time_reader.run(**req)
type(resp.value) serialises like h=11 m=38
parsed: h=8 m=29
